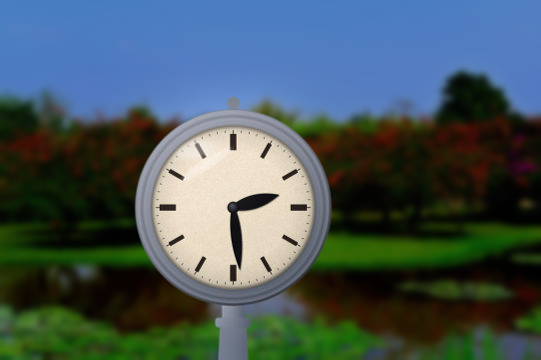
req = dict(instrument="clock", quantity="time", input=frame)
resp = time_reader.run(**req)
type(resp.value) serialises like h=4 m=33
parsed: h=2 m=29
